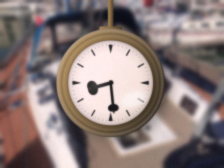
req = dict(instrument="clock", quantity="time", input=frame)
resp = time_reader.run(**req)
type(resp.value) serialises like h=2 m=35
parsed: h=8 m=29
